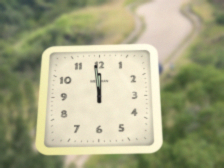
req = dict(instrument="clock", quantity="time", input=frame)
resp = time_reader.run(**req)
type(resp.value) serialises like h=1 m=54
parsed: h=11 m=59
